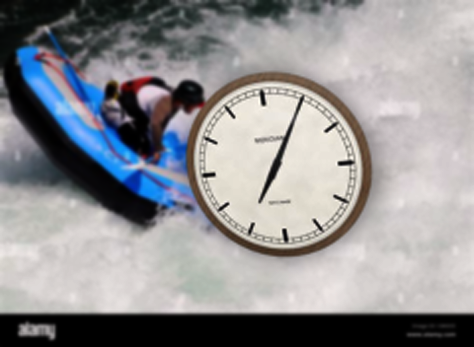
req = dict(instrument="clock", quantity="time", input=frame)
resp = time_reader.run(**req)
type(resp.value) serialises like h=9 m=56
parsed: h=7 m=5
